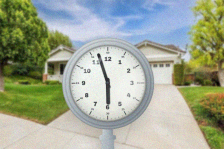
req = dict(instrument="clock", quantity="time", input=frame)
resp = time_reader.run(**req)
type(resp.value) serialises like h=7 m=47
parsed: h=5 m=57
